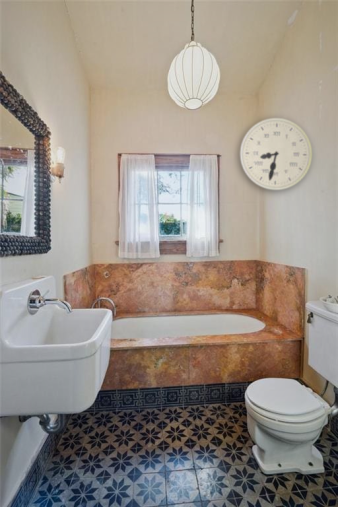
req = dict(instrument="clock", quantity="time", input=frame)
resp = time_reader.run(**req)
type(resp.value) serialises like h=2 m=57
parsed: h=8 m=32
